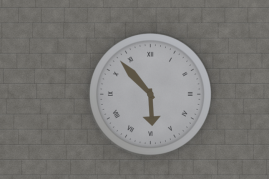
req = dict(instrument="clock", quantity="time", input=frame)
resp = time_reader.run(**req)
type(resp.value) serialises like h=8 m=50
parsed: h=5 m=53
